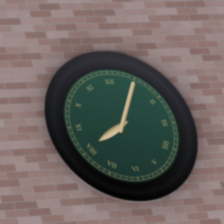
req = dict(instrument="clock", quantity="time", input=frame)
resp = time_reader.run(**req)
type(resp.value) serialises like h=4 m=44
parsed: h=8 m=5
